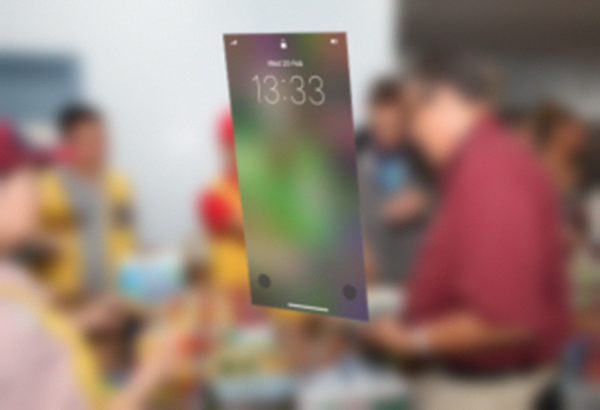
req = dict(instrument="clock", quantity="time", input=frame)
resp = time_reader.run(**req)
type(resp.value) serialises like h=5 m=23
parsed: h=13 m=33
